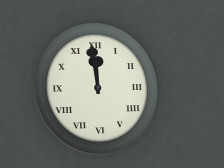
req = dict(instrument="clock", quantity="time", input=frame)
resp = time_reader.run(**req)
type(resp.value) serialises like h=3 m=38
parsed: h=11 m=59
